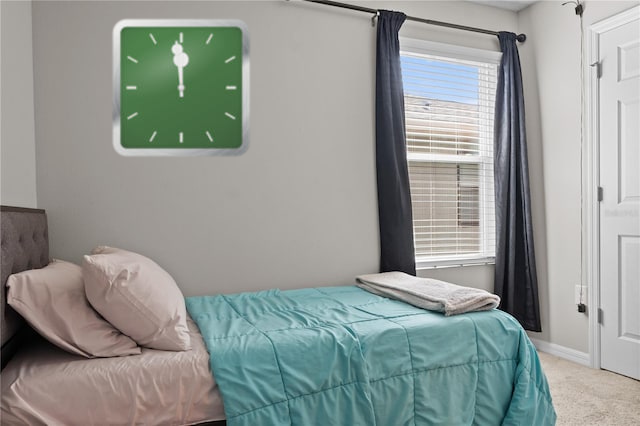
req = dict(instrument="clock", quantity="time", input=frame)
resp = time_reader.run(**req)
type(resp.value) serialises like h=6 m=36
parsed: h=11 m=59
